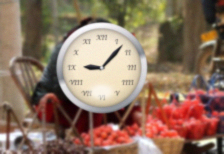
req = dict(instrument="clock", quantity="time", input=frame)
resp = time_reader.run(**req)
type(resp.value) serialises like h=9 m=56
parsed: h=9 m=7
